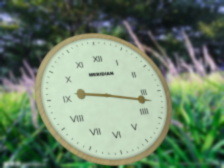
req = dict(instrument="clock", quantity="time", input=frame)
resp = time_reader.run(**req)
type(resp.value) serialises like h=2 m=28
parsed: h=9 m=17
